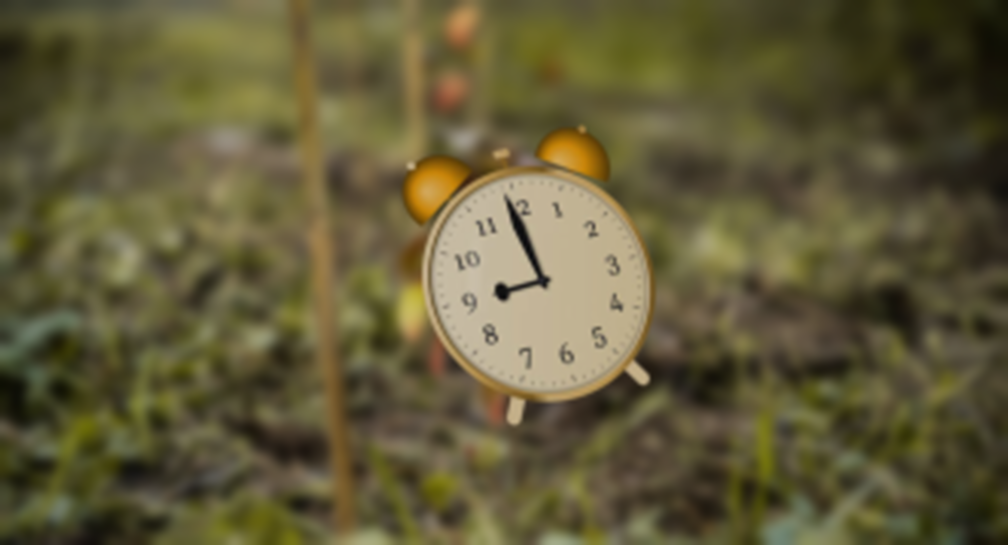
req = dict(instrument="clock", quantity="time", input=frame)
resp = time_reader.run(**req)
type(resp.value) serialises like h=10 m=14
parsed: h=8 m=59
